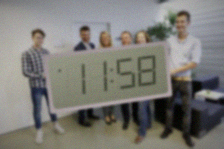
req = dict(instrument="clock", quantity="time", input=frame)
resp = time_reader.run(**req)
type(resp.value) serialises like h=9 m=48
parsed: h=11 m=58
